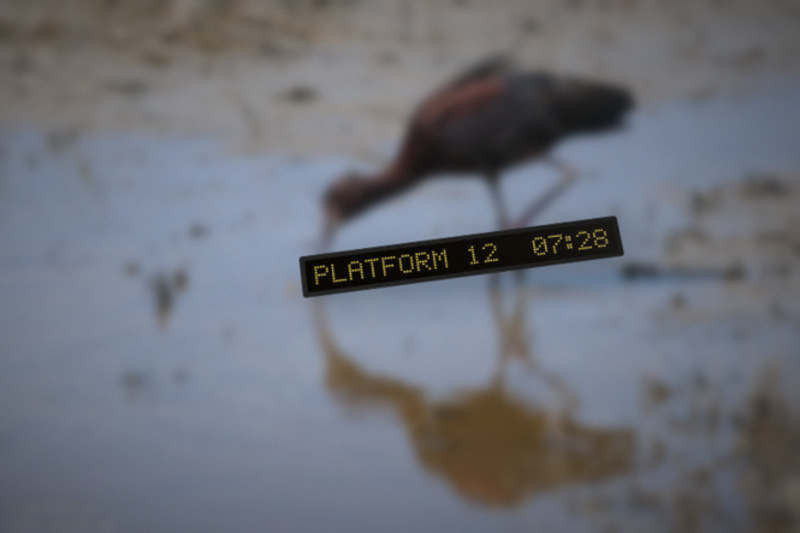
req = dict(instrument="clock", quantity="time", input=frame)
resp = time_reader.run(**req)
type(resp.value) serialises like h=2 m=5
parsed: h=7 m=28
